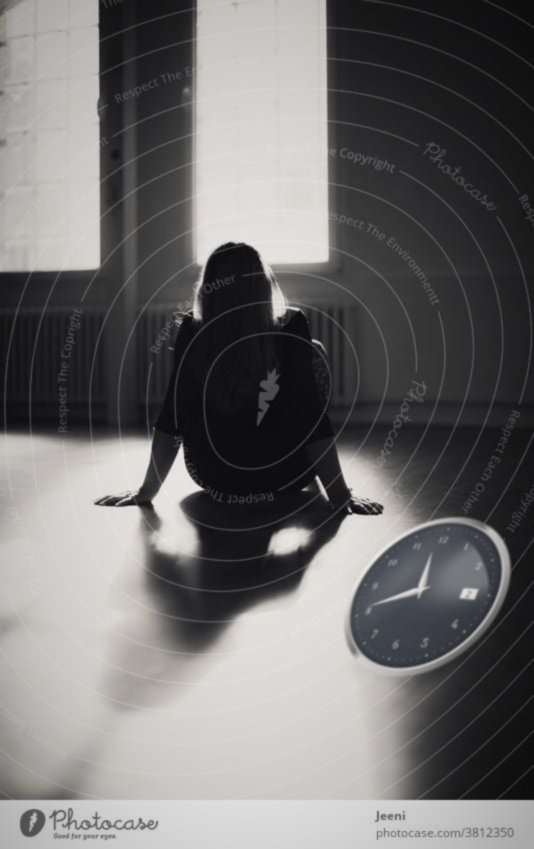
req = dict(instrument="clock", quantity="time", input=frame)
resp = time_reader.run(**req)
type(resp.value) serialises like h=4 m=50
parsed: h=11 m=41
